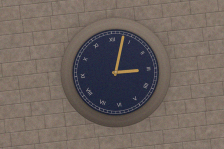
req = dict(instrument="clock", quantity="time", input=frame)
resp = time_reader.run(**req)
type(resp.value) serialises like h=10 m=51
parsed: h=3 m=3
